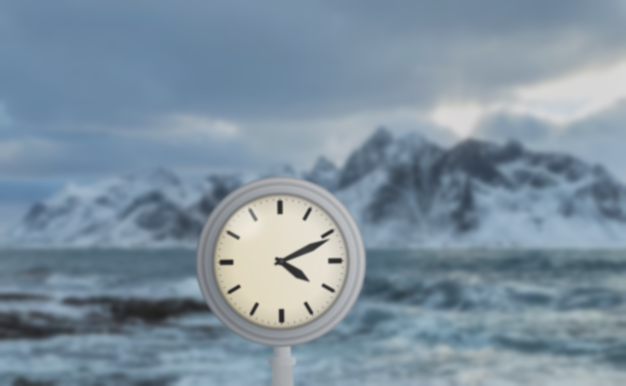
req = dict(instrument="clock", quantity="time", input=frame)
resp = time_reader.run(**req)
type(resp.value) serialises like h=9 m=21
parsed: h=4 m=11
